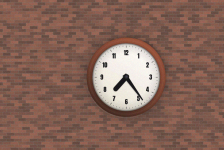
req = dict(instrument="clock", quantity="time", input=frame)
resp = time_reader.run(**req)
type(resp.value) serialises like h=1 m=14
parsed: h=7 m=24
